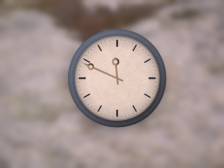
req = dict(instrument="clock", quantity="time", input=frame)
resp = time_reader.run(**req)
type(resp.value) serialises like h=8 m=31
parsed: h=11 m=49
